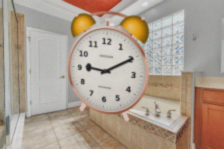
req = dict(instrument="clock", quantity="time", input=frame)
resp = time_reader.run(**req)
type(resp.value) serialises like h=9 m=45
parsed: h=9 m=10
